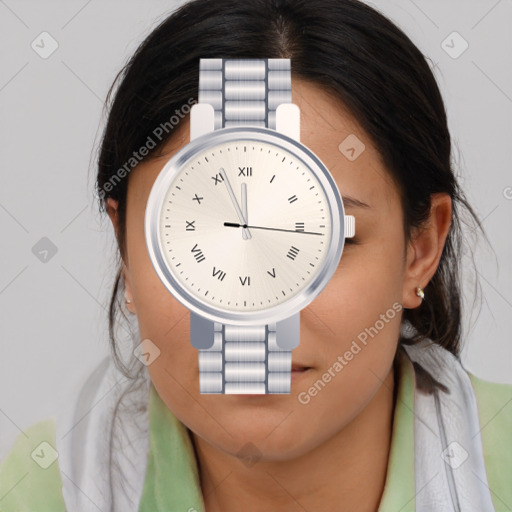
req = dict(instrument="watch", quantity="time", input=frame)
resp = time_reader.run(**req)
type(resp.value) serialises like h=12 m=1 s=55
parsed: h=11 m=56 s=16
